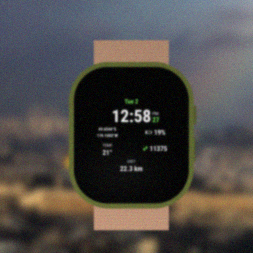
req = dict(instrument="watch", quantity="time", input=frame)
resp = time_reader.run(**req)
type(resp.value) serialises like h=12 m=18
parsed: h=12 m=58
